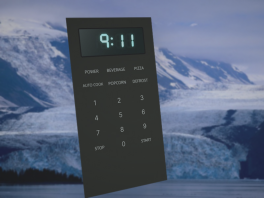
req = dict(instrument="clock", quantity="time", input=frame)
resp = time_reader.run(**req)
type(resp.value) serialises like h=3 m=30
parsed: h=9 m=11
